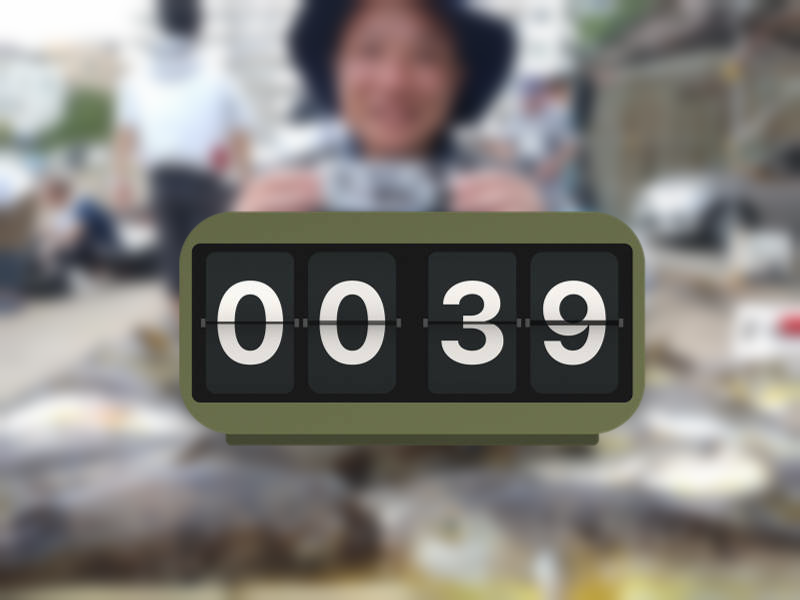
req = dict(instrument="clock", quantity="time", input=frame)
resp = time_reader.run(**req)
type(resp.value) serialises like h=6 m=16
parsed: h=0 m=39
